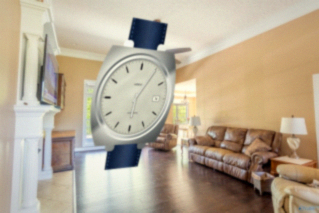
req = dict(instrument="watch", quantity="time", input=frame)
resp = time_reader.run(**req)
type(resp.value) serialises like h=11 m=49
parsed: h=6 m=5
